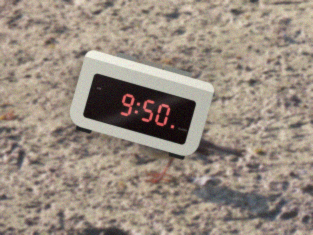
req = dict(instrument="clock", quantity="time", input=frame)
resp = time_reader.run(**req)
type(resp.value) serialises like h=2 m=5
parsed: h=9 m=50
